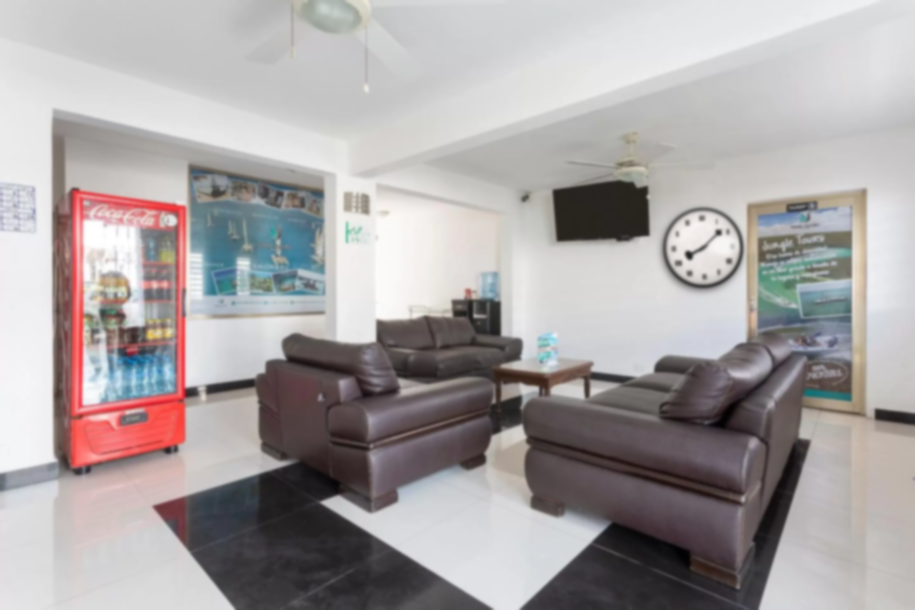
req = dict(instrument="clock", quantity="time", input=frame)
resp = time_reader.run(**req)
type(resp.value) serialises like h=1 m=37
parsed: h=8 m=8
